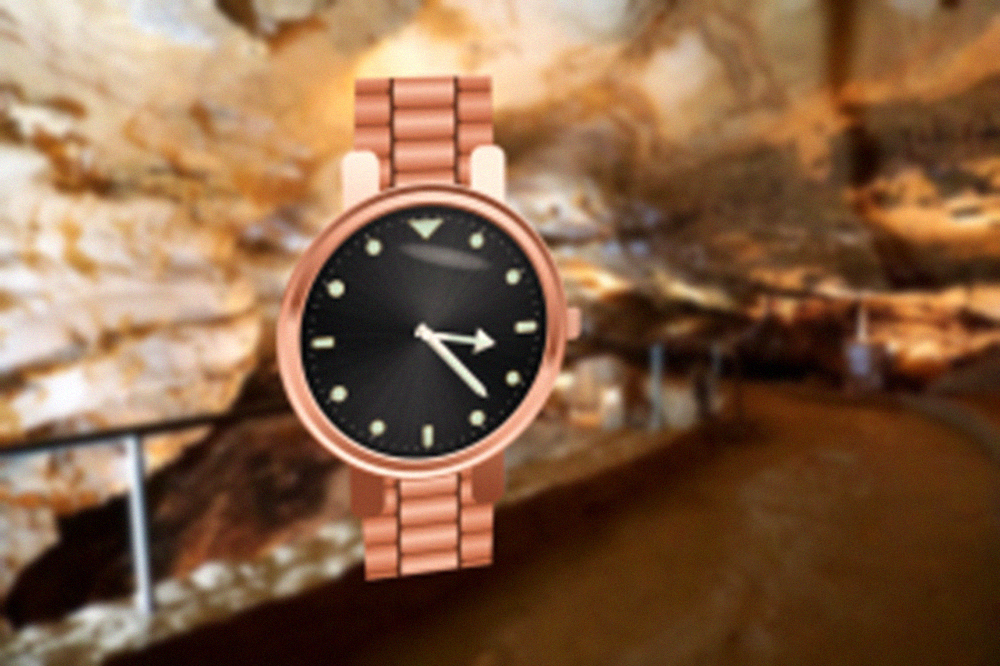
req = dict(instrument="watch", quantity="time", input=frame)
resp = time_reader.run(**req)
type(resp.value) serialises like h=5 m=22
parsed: h=3 m=23
